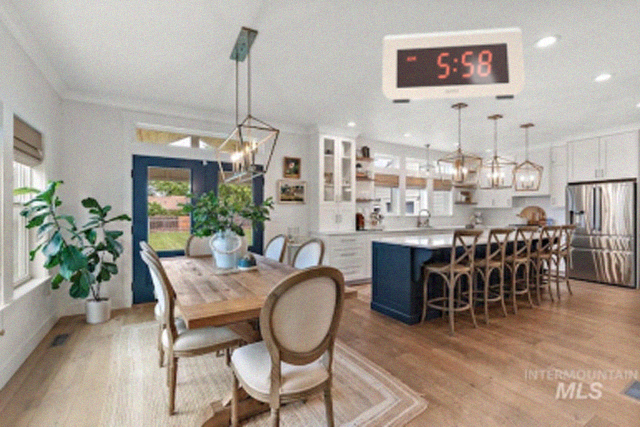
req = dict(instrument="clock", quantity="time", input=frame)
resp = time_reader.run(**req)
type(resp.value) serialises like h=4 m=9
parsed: h=5 m=58
